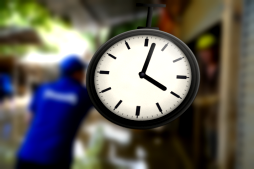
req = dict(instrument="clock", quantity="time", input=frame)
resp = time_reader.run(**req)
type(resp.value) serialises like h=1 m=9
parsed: h=4 m=2
